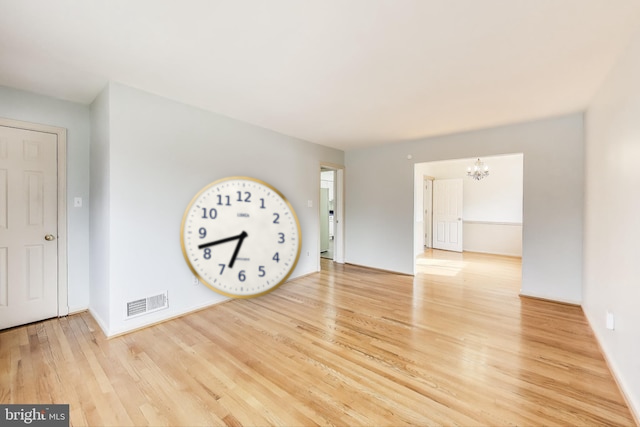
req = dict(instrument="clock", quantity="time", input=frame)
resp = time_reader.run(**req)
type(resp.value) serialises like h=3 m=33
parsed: h=6 m=42
